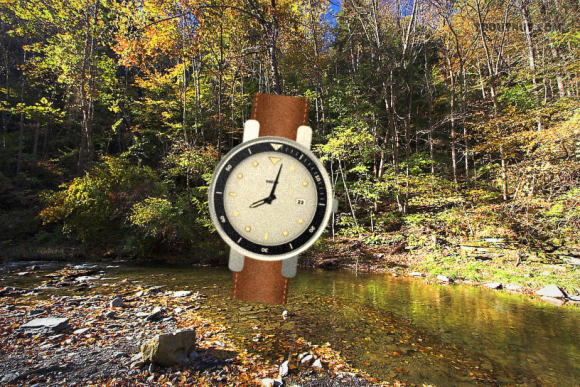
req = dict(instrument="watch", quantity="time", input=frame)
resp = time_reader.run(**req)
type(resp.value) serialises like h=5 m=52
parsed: h=8 m=2
